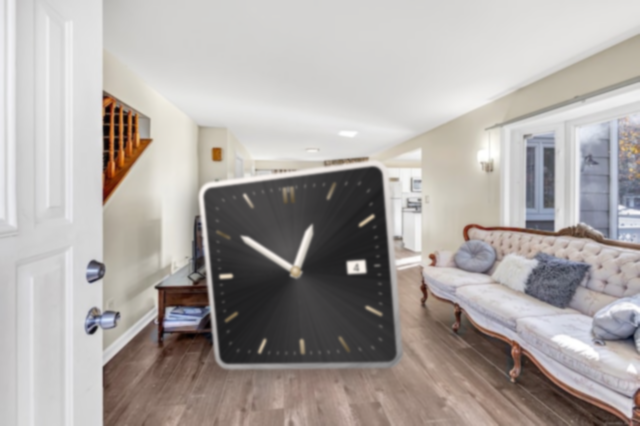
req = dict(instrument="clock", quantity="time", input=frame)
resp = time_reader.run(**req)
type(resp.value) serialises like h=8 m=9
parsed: h=12 m=51
